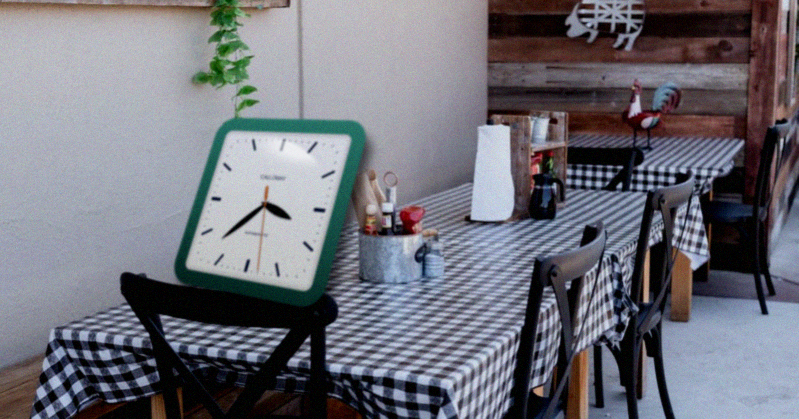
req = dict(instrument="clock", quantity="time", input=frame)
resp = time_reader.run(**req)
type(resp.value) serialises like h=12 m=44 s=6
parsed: h=3 m=37 s=28
